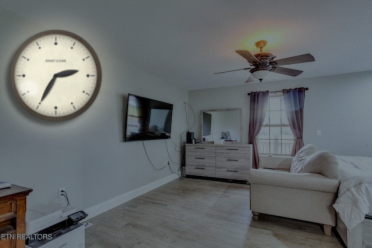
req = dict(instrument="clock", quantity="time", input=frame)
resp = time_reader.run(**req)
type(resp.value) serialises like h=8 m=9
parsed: h=2 m=35
